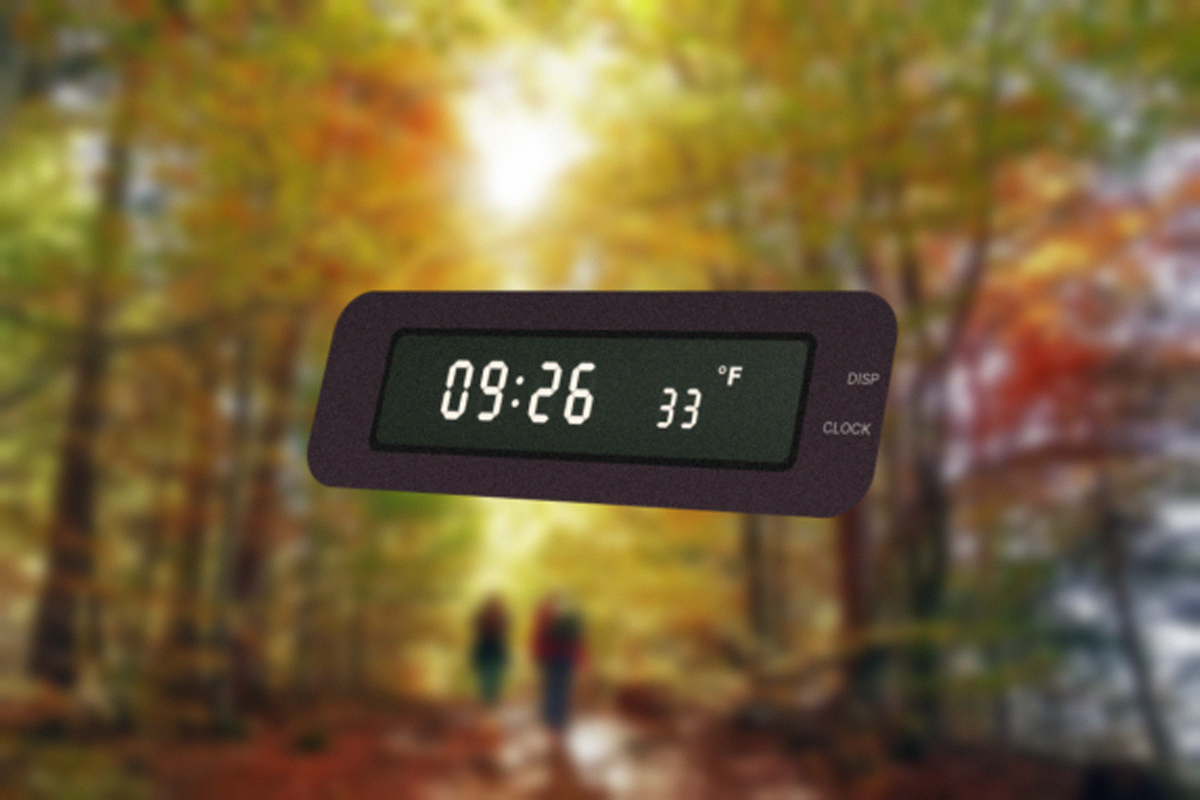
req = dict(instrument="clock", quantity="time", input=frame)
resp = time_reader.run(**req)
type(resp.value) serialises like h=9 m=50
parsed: h=9 m=26
